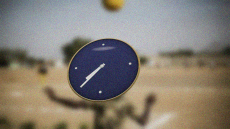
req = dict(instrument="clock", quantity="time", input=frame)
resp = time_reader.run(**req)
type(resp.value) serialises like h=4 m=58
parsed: h=7 m=37
